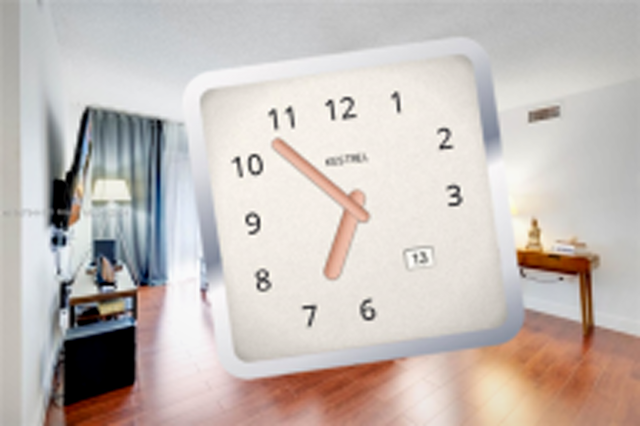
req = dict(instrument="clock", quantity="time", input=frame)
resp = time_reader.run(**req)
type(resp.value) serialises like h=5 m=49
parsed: h=6 m=53
